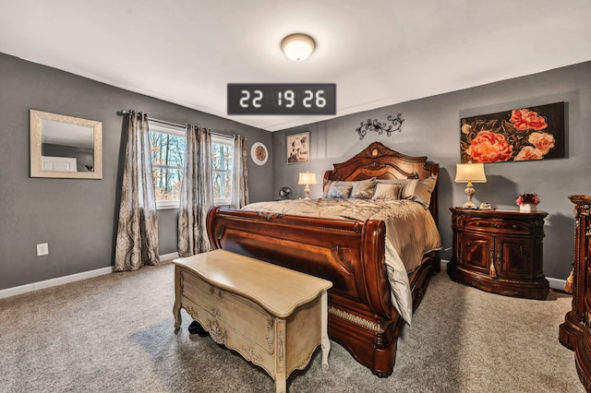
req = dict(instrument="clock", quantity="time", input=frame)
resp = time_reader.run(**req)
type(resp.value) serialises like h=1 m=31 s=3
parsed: h=22 m=19 s=26
